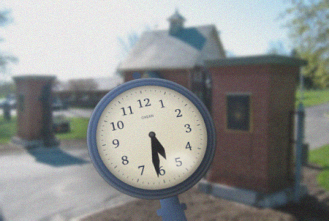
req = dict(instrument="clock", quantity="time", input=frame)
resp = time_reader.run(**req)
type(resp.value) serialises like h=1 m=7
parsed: h=5 m=31
